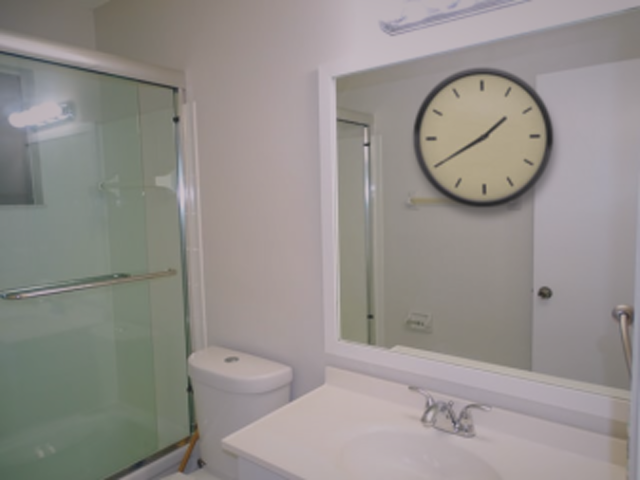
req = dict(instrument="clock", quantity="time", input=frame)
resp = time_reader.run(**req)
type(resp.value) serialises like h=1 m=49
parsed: h=1 m=40
